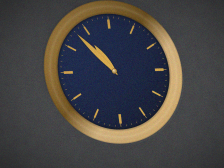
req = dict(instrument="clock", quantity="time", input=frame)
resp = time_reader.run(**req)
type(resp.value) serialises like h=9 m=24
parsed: h=10 m=53
